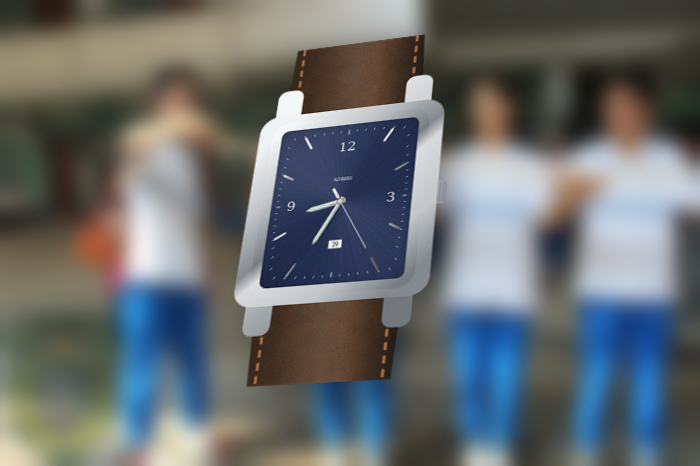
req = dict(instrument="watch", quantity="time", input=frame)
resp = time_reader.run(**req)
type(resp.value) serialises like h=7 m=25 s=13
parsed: h=8 m=34 s=25
